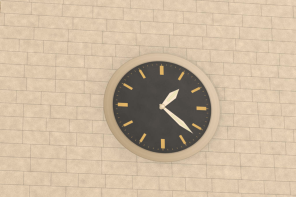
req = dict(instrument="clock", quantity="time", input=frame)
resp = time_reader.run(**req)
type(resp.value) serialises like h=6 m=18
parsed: h=1 m=22
